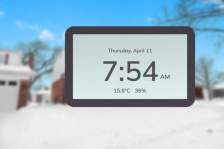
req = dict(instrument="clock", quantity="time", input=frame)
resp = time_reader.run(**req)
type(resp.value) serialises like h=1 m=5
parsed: h=7 m=54
